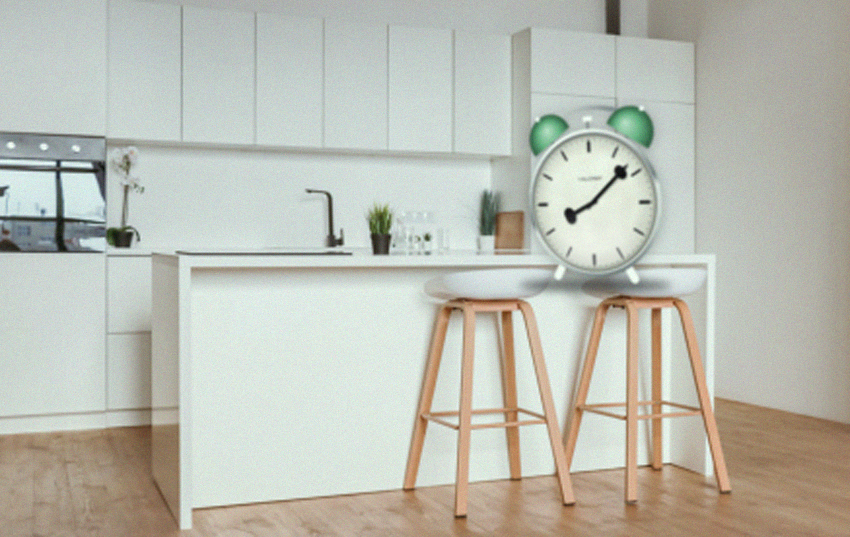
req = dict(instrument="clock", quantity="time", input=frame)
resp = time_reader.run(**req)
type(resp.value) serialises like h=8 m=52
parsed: h=8 m=8
